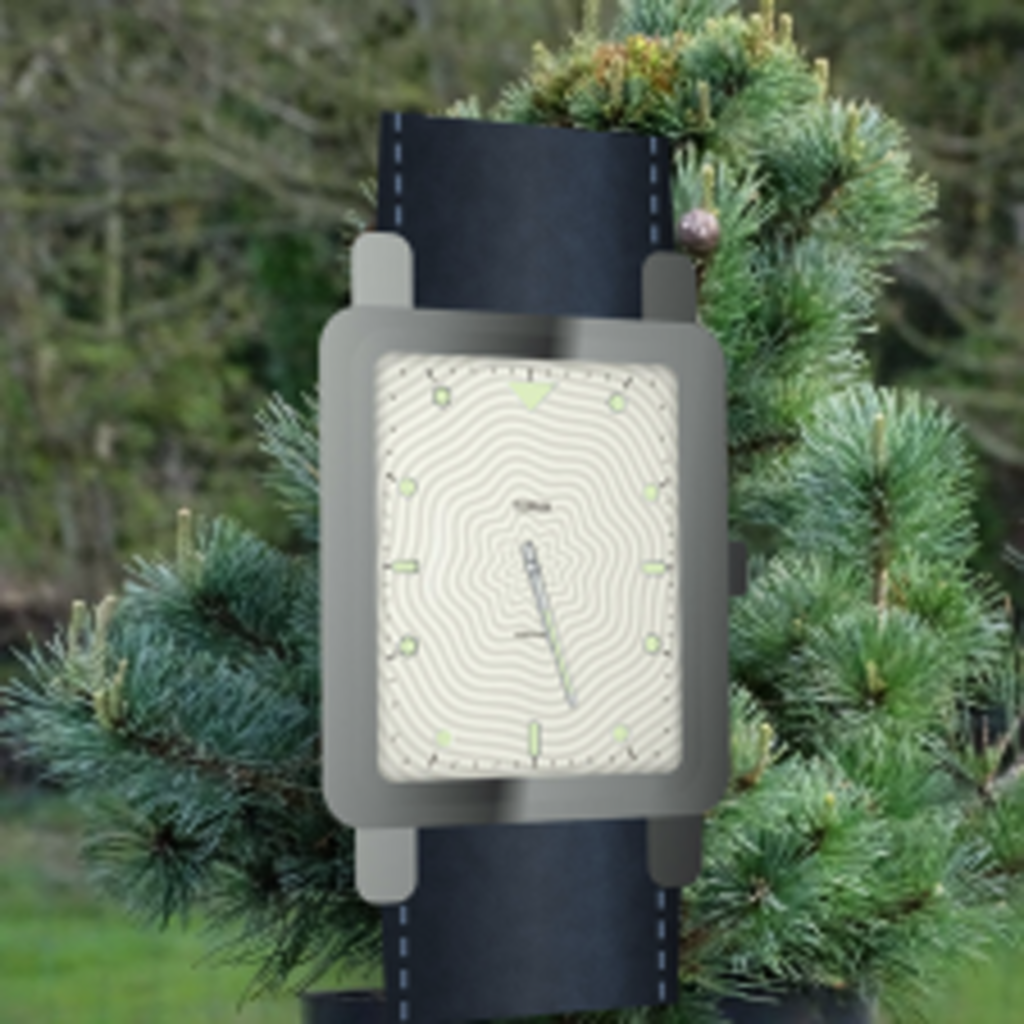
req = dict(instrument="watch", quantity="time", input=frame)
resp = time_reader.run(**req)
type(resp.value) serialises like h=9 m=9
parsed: h=5 m=27
